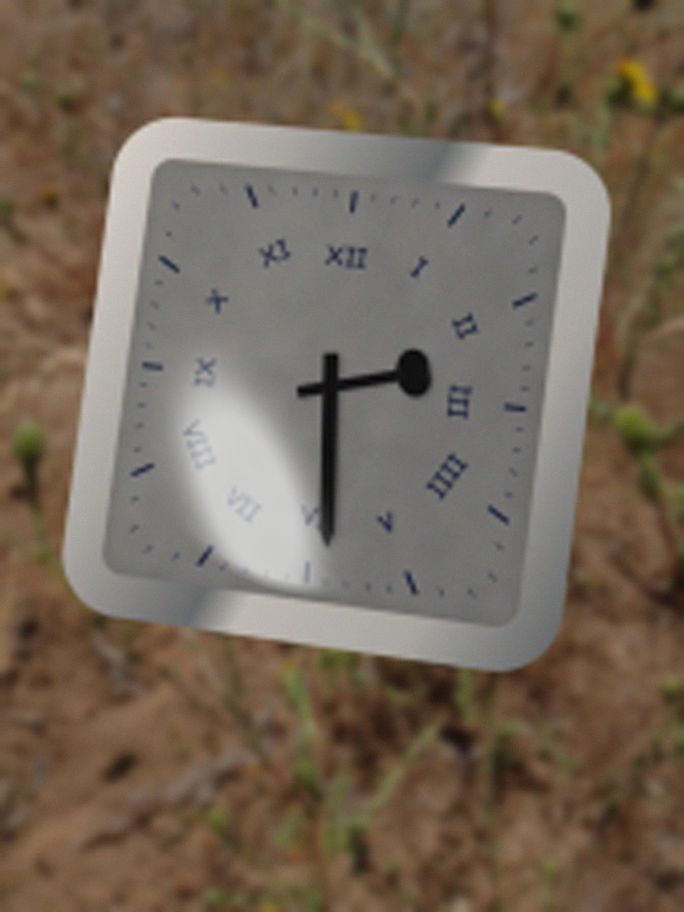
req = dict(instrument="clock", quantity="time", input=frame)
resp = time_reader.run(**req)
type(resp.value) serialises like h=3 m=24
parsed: h=2 m=29
